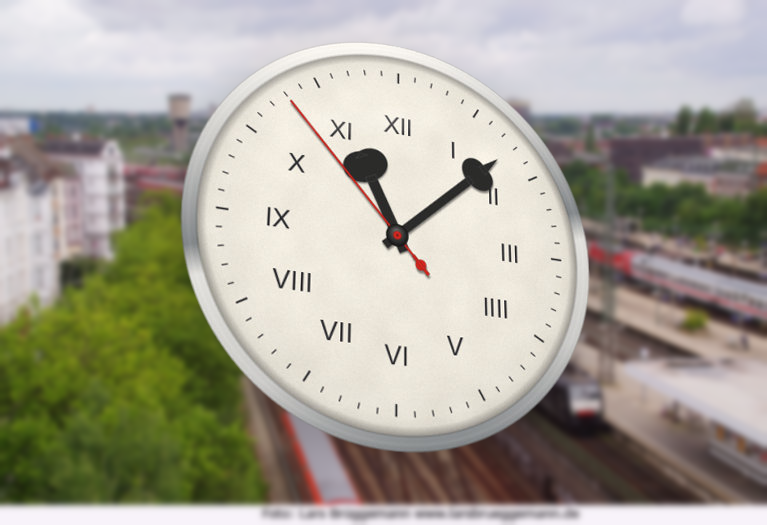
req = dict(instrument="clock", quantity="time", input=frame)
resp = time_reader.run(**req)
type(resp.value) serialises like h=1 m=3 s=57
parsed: h=11 m=7 s=53
